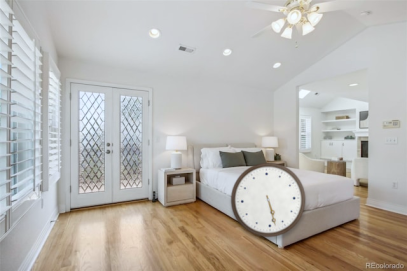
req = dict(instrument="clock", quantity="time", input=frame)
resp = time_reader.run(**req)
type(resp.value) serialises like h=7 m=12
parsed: h=5 m=28
